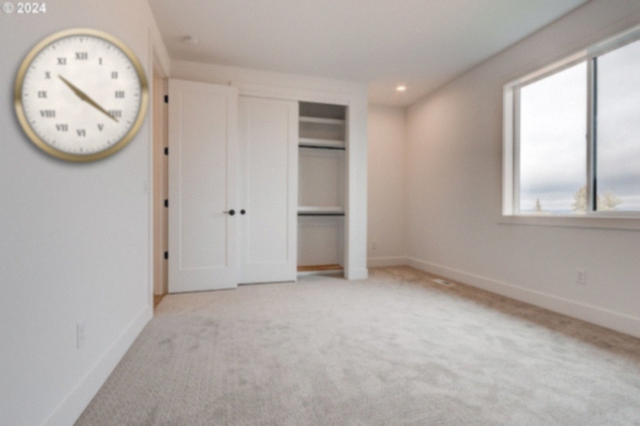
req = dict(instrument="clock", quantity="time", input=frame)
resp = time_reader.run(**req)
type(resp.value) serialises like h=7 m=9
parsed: h=10 m=21
